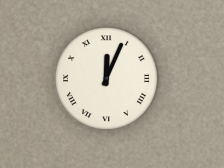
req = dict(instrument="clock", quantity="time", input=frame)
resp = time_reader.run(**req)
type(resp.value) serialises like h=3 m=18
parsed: h=12 m=4
